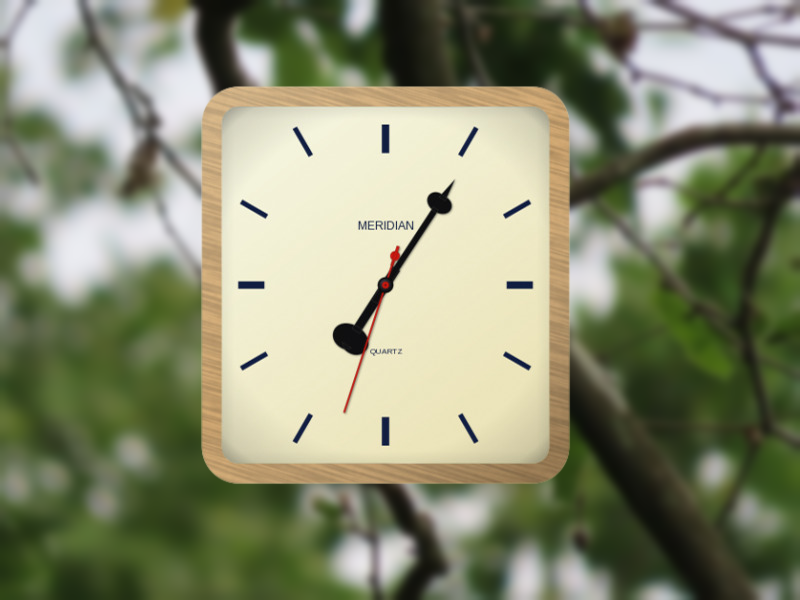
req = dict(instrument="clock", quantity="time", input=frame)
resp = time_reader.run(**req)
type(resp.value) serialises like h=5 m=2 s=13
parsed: h=7 m=5 s=33
